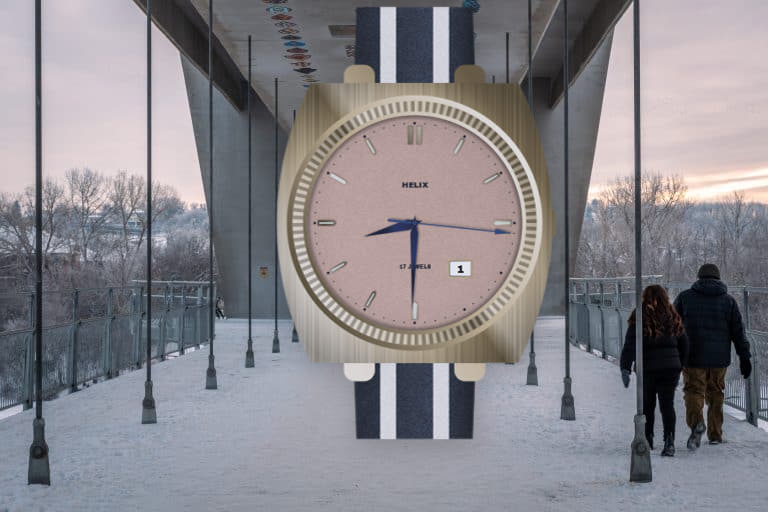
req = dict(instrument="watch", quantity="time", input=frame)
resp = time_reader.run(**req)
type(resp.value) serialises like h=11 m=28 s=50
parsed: h=8 m=30 s=16
